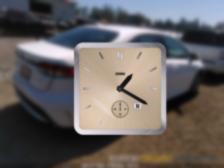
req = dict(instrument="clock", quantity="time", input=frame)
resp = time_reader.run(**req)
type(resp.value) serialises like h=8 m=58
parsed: h=1 m=20
